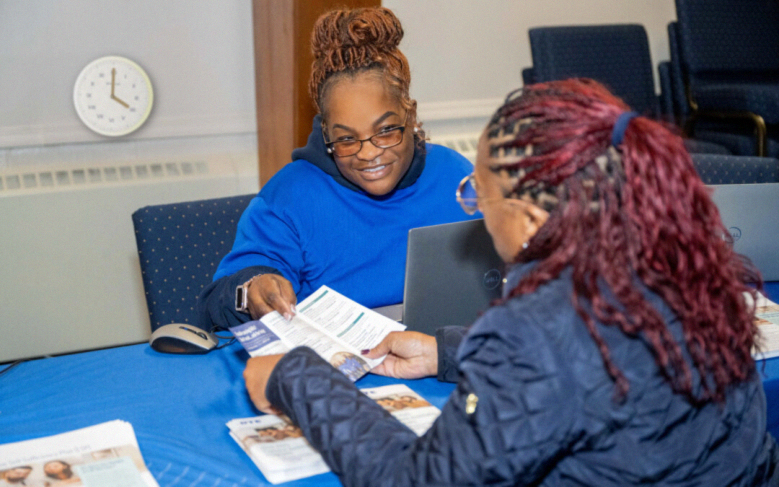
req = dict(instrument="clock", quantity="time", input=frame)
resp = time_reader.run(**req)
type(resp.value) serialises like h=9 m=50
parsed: h=4 m=0
